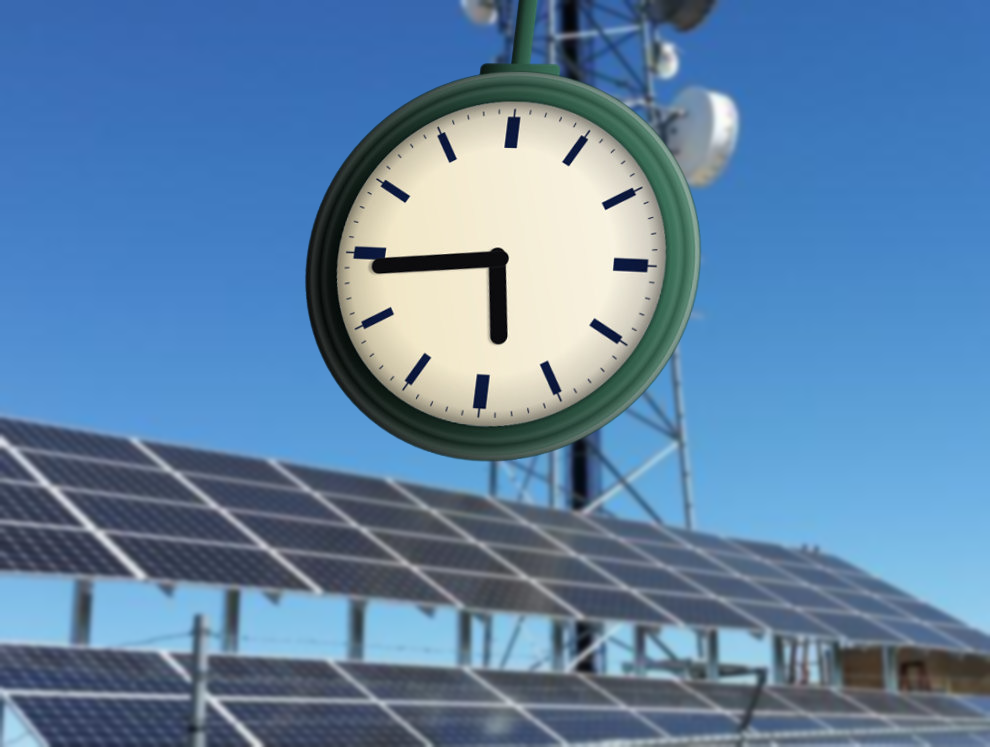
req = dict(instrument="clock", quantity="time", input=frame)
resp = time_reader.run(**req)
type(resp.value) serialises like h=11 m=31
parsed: h=5 m=44
